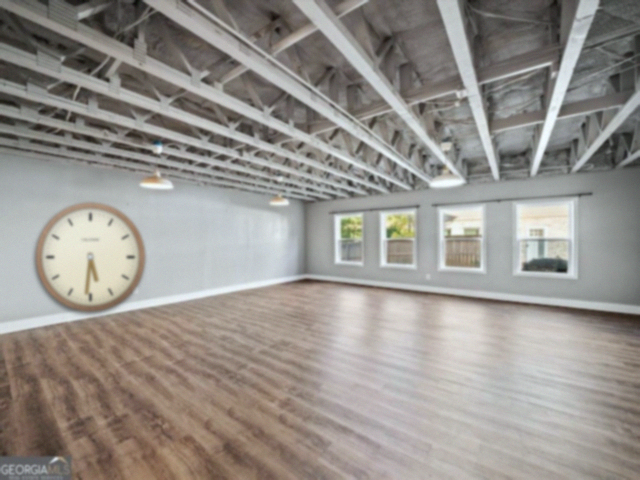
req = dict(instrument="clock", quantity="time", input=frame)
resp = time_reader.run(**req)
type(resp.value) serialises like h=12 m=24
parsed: h=5 m=31
